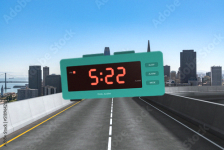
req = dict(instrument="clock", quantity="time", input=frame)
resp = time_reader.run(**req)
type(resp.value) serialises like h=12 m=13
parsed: h=5 m=22
